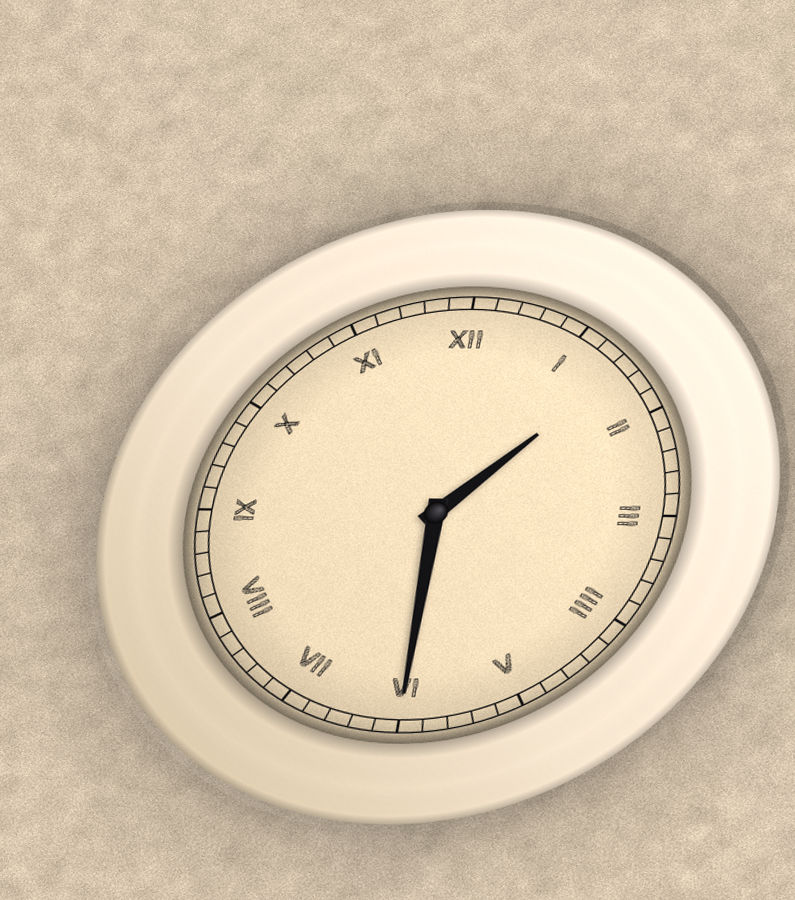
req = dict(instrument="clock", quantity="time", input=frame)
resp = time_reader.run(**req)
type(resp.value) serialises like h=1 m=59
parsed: h=1 m=30
